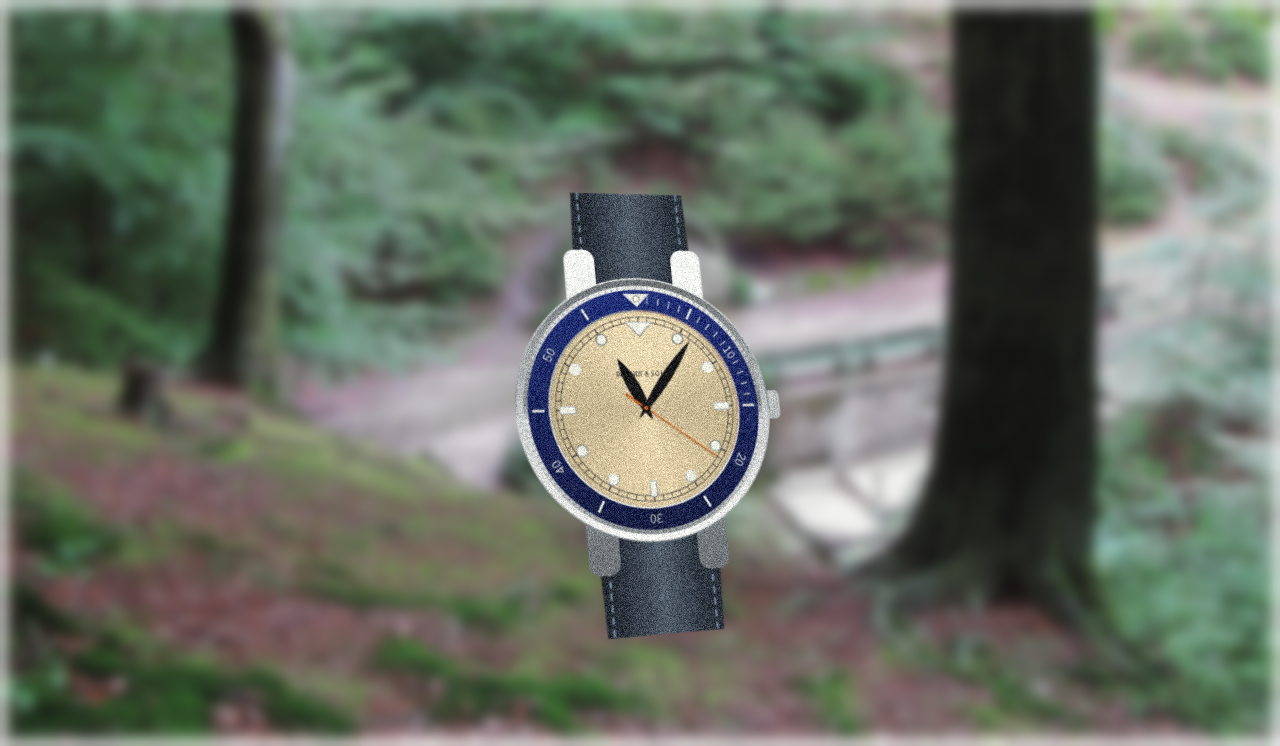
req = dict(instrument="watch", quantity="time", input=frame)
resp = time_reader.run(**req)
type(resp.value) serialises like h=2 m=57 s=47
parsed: h=11 m=6 s=21
